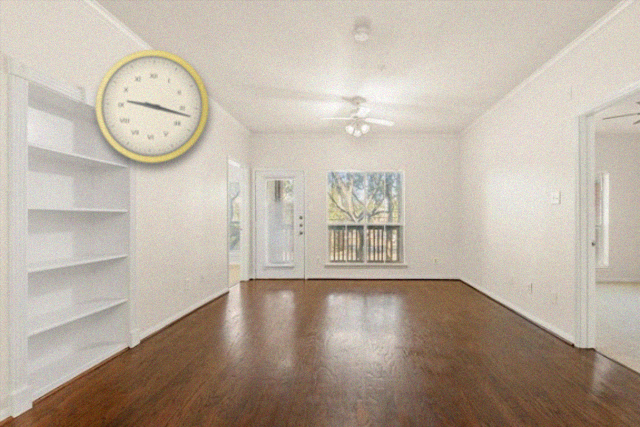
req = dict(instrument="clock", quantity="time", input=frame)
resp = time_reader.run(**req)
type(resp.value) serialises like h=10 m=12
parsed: h=9 m=17
